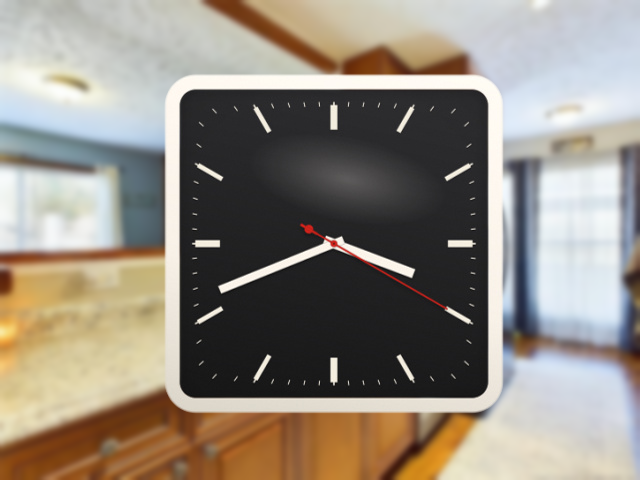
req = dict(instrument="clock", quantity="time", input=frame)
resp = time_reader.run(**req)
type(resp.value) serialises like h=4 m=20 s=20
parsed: h=3 m=41 s=20
